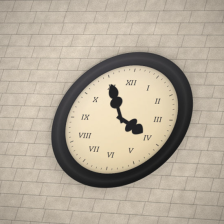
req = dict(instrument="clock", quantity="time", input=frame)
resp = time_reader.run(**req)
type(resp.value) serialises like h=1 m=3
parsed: h=3 m=55
